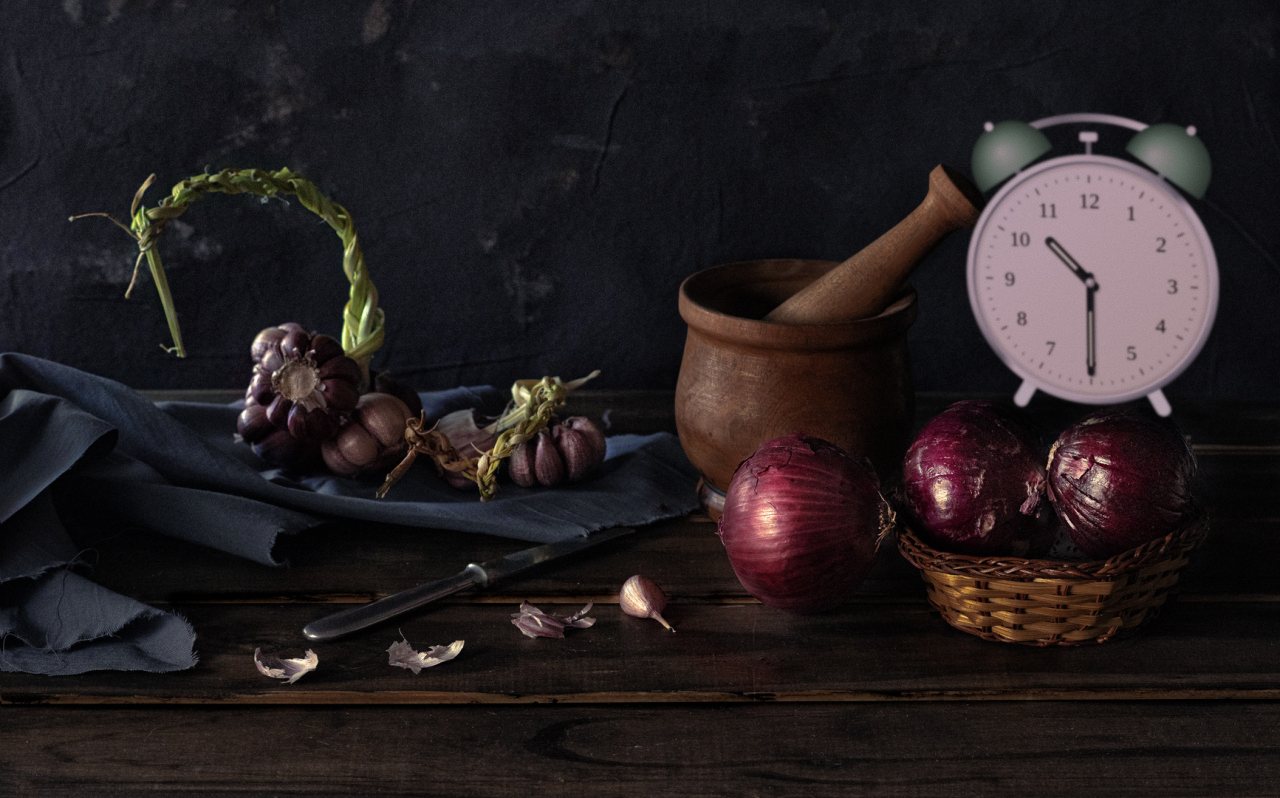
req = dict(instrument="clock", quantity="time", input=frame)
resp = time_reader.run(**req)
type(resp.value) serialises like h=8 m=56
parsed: h=10 m=30
